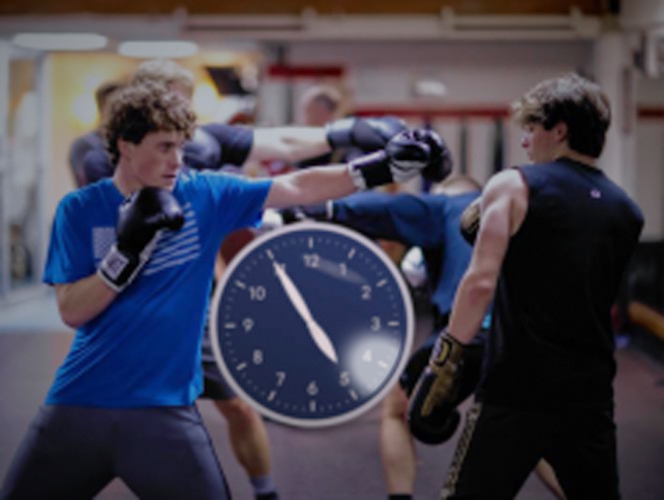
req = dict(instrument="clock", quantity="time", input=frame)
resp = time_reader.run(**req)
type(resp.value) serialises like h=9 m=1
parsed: h=4 m=55
